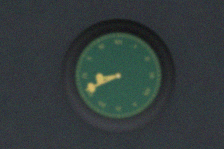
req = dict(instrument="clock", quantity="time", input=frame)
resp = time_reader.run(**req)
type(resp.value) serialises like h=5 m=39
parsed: h=8 m=41
